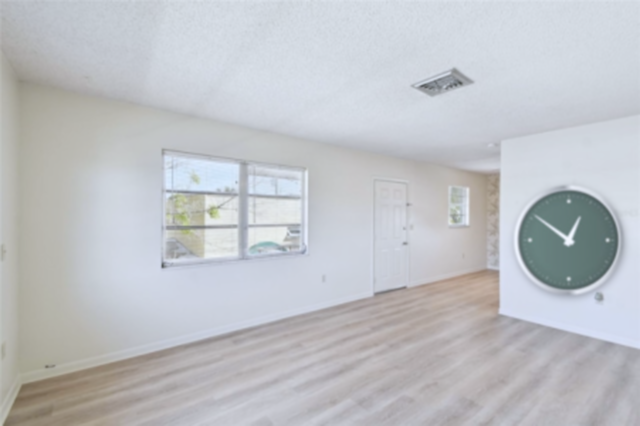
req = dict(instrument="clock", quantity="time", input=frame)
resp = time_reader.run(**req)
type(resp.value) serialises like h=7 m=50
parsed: h=12 m=51
